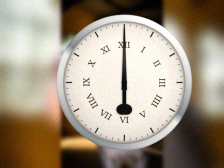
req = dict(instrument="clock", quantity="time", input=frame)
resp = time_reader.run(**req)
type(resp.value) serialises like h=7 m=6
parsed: h=6 m=0
